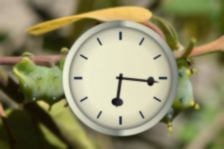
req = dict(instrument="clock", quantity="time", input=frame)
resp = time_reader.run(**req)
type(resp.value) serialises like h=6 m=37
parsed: h=6 m=16
